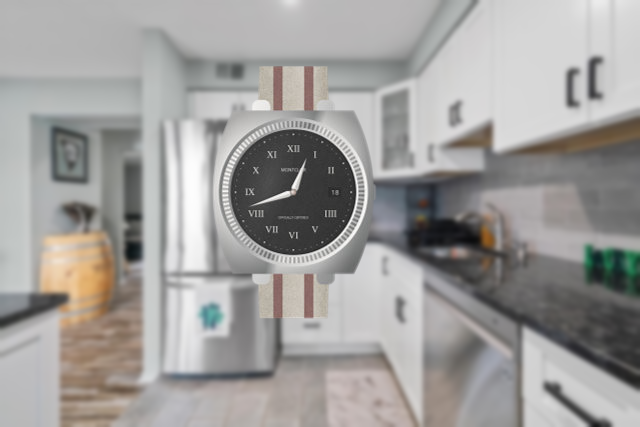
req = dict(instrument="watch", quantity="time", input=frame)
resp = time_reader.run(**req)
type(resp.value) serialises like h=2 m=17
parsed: h=12 m=42
